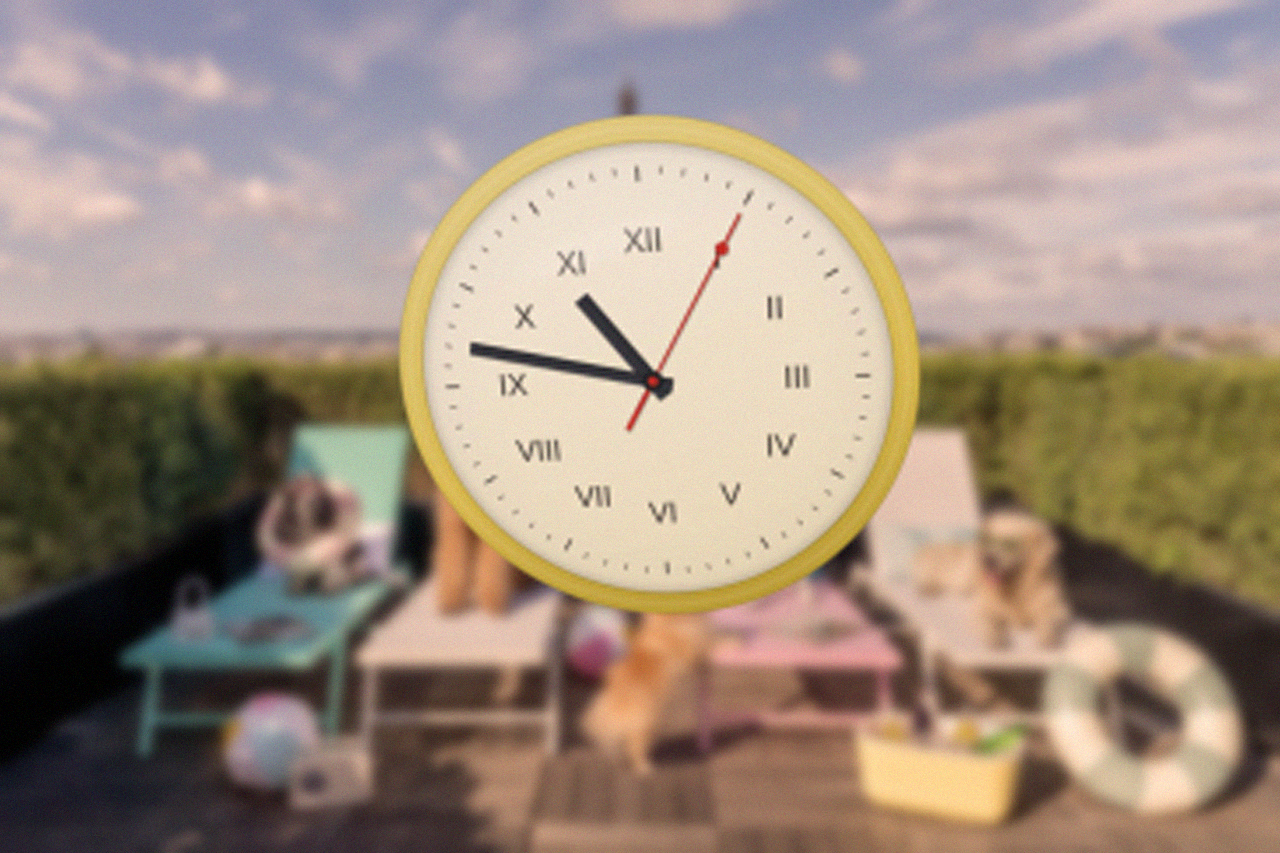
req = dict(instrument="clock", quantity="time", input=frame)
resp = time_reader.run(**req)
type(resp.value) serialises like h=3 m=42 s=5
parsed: h=10 m=47 s=5
